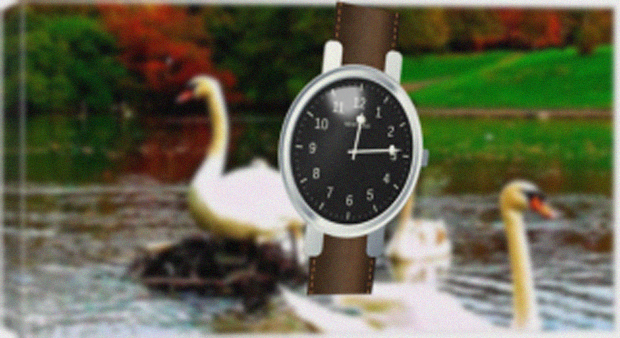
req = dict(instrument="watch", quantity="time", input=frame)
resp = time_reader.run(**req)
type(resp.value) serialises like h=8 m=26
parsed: h=12 m=14
